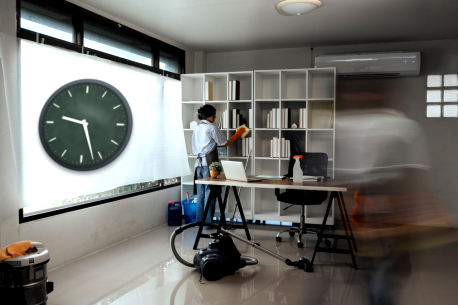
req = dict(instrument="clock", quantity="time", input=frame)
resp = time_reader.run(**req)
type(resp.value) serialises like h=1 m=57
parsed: h=9 m=27
